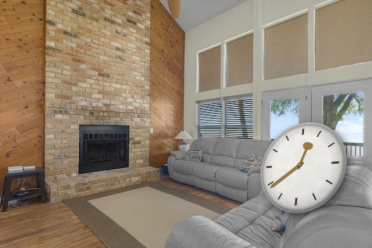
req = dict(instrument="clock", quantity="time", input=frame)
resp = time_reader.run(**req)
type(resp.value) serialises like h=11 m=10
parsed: h=12 m=39
